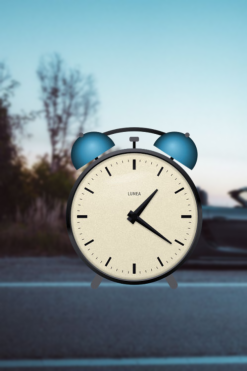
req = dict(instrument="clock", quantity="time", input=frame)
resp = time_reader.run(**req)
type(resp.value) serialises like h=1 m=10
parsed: h=1 m=21
